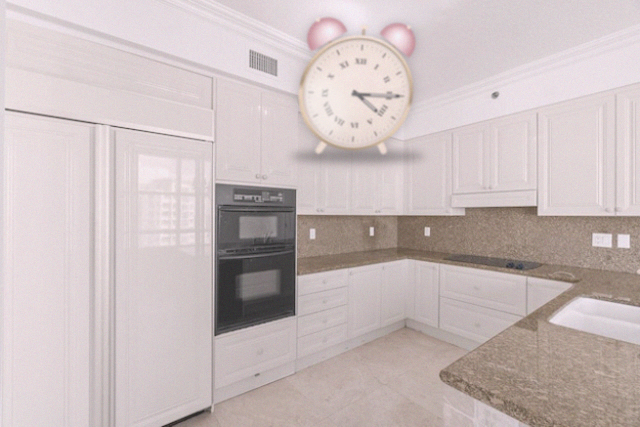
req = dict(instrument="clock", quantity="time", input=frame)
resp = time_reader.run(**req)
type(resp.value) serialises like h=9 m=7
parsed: h=4 m=15
